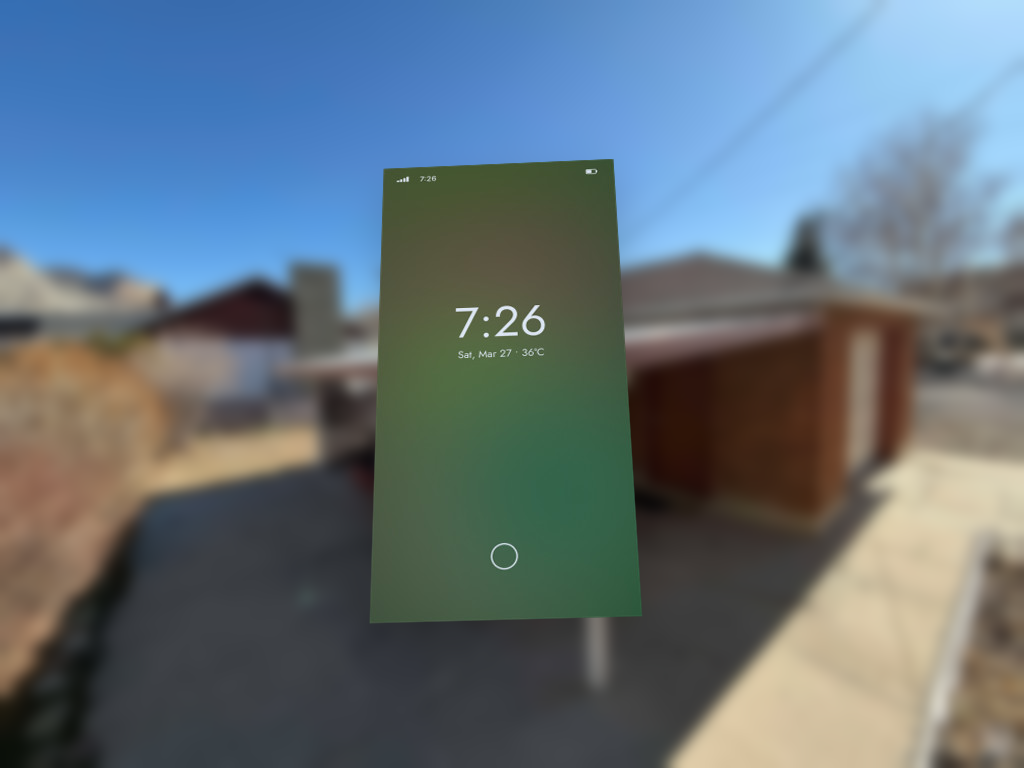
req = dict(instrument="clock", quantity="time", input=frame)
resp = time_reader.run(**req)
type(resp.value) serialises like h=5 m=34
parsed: h=7 m=26
